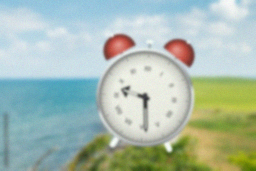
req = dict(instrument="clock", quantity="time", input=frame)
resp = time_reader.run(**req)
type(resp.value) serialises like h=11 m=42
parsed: h=9 m=29
